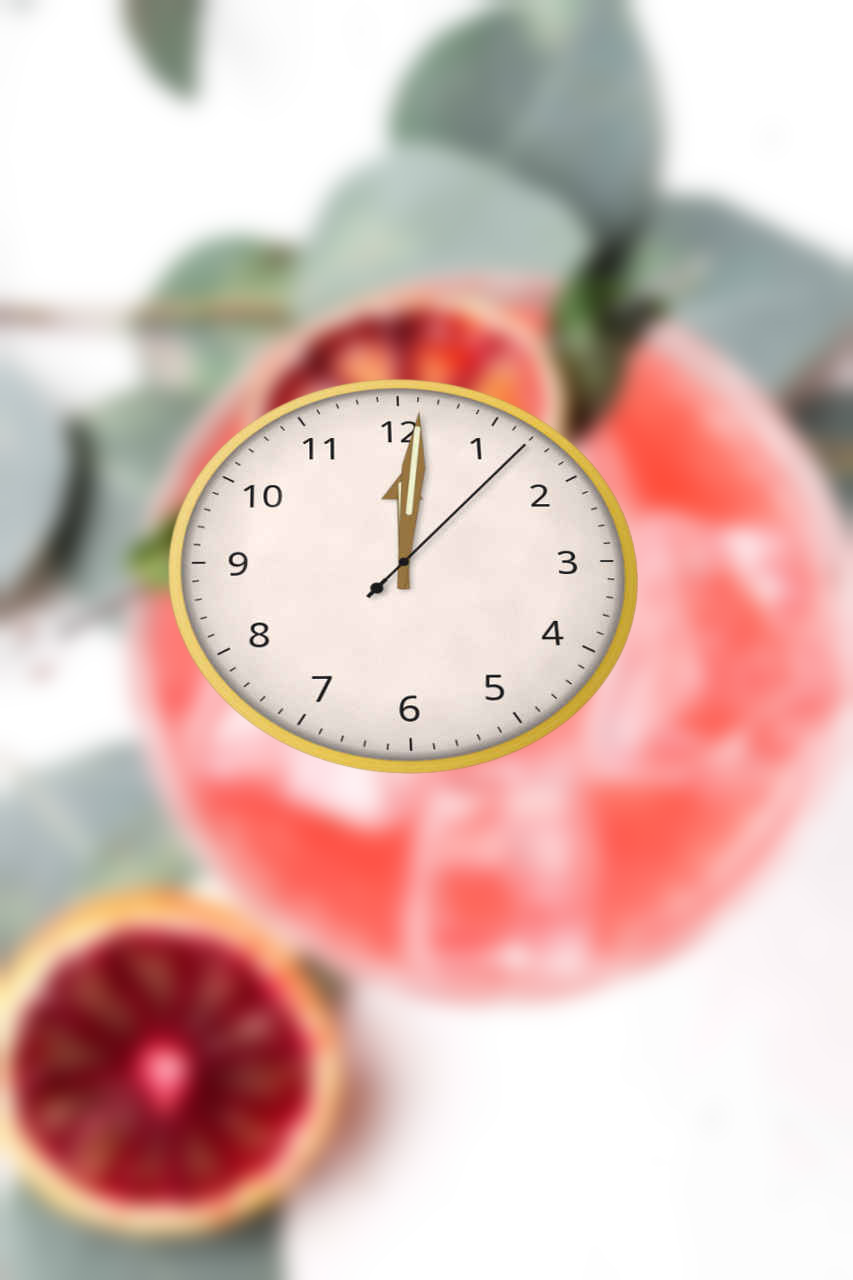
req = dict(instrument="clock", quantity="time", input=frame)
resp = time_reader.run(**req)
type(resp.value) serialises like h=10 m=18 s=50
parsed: h=12 m=1 s=7
